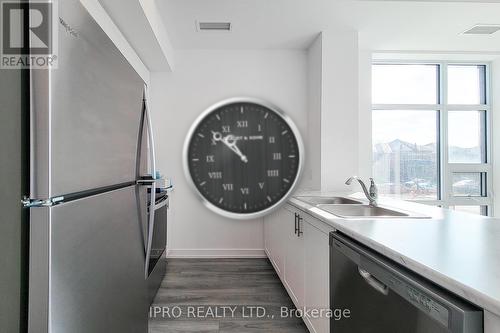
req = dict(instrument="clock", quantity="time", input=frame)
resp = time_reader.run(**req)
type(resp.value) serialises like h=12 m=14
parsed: h=10 m=52
